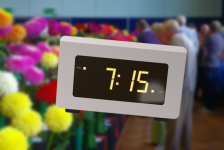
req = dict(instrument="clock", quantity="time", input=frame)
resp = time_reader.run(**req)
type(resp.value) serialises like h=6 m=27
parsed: h=7 m=15
